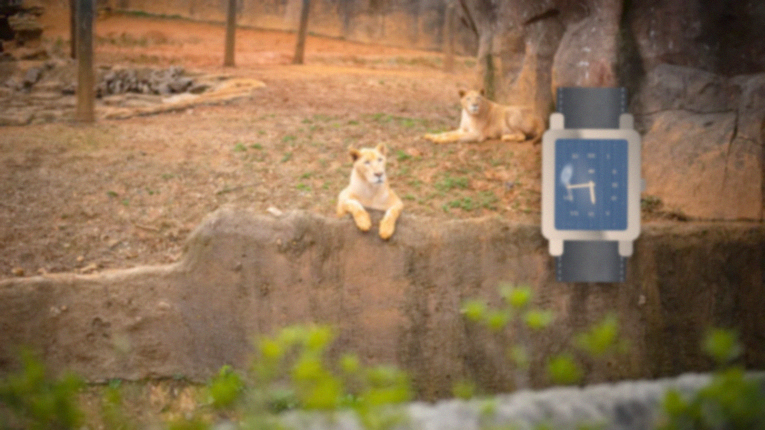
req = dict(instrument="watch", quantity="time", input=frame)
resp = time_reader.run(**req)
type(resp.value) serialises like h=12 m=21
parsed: h=5 m=44
